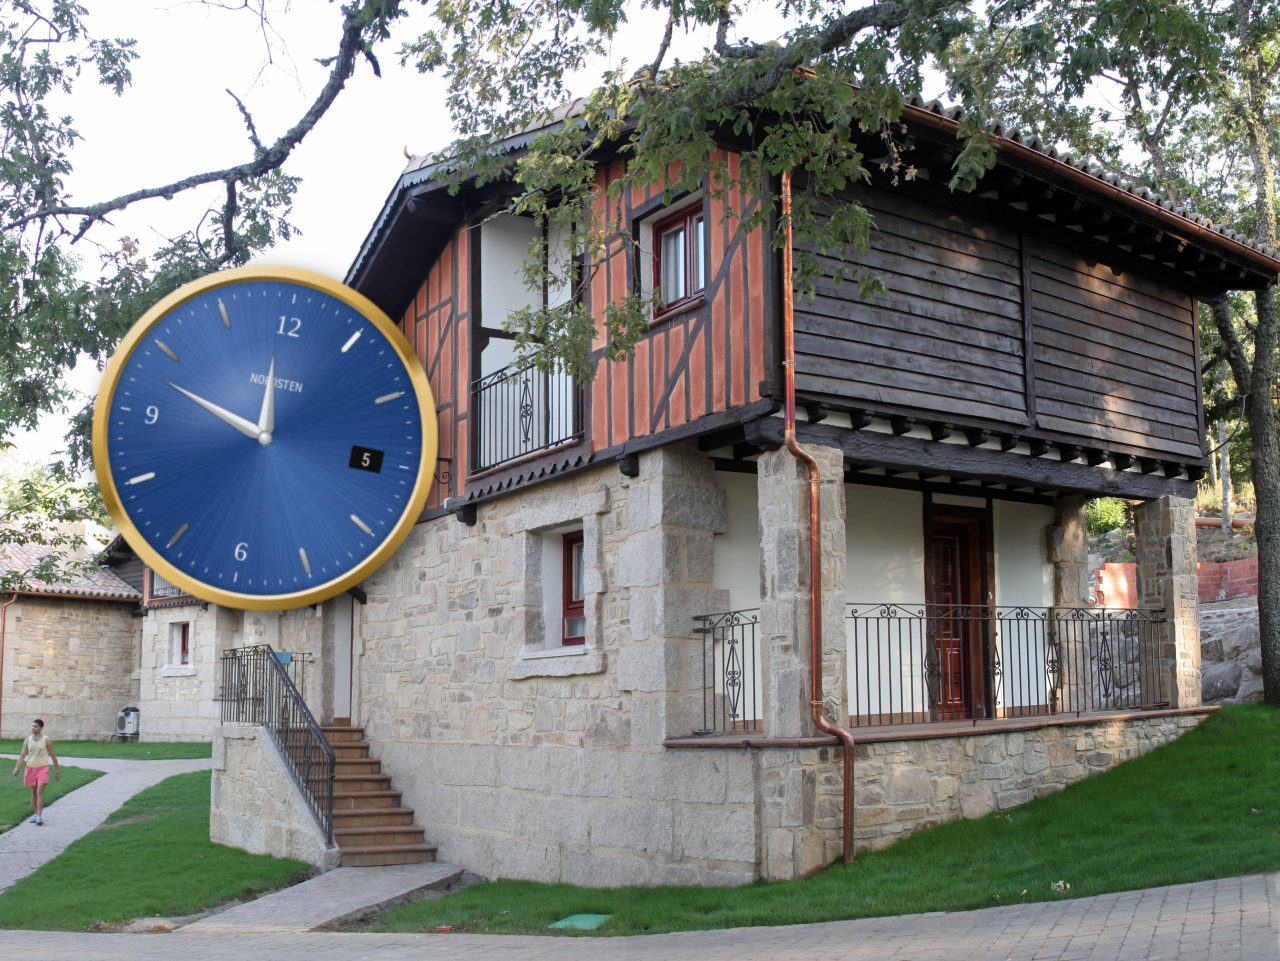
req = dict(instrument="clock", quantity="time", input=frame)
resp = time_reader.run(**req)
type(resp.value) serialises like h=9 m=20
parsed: h=11 m=48
